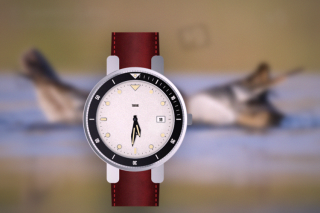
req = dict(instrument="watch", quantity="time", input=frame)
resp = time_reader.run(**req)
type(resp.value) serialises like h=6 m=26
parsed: h=5 m=31
